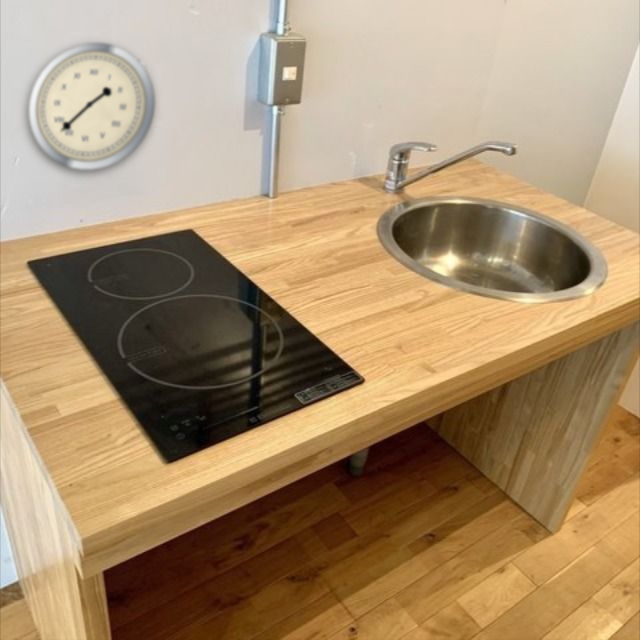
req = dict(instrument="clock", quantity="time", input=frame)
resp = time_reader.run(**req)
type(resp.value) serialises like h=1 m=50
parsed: h=1 m=37
